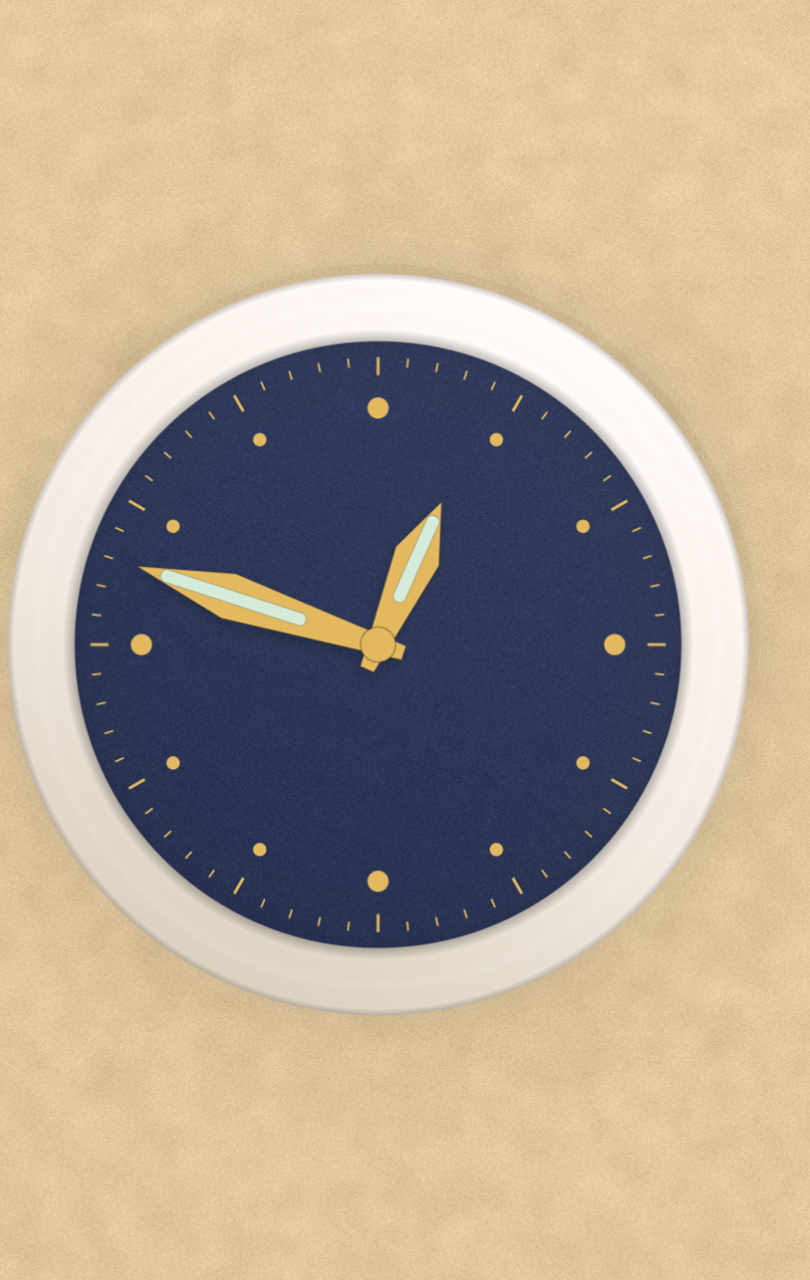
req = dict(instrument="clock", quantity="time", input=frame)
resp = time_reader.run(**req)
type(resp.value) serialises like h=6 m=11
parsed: h=12 m=48
